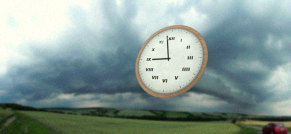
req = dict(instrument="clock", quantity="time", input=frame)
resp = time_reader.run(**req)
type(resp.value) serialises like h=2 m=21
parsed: h=8 m=58
